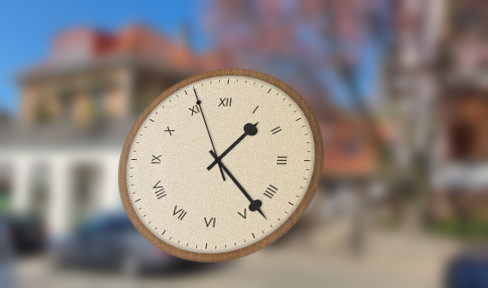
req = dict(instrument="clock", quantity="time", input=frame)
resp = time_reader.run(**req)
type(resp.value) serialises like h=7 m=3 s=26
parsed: h=1 m=22 s=56
